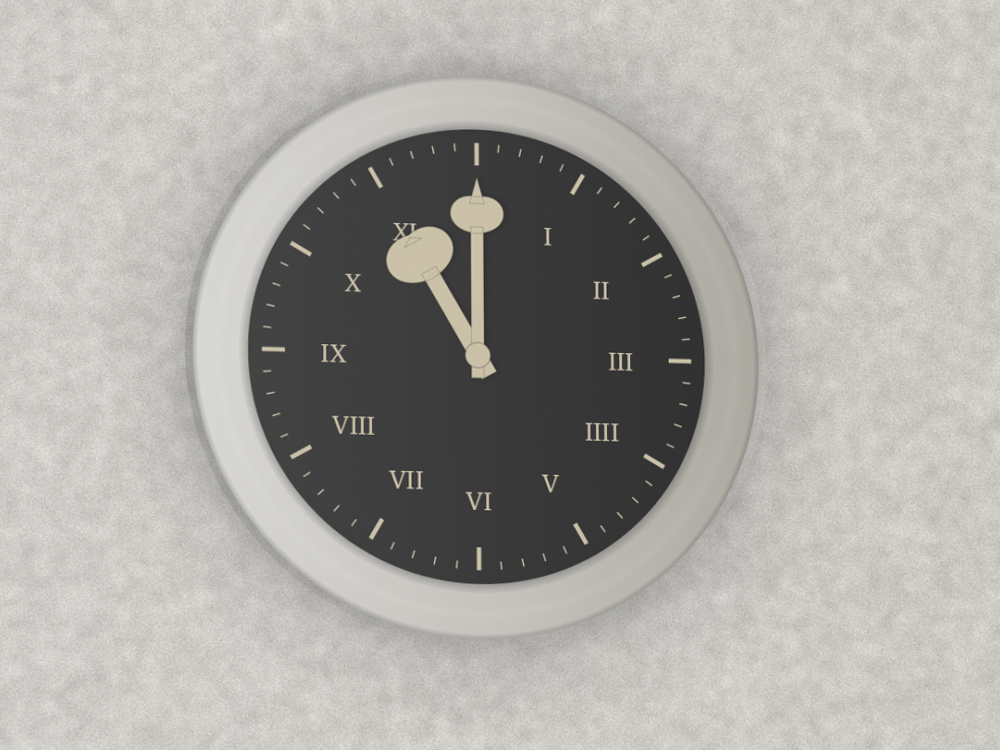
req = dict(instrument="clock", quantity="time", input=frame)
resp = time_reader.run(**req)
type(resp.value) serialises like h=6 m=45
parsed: h=11 m=0
